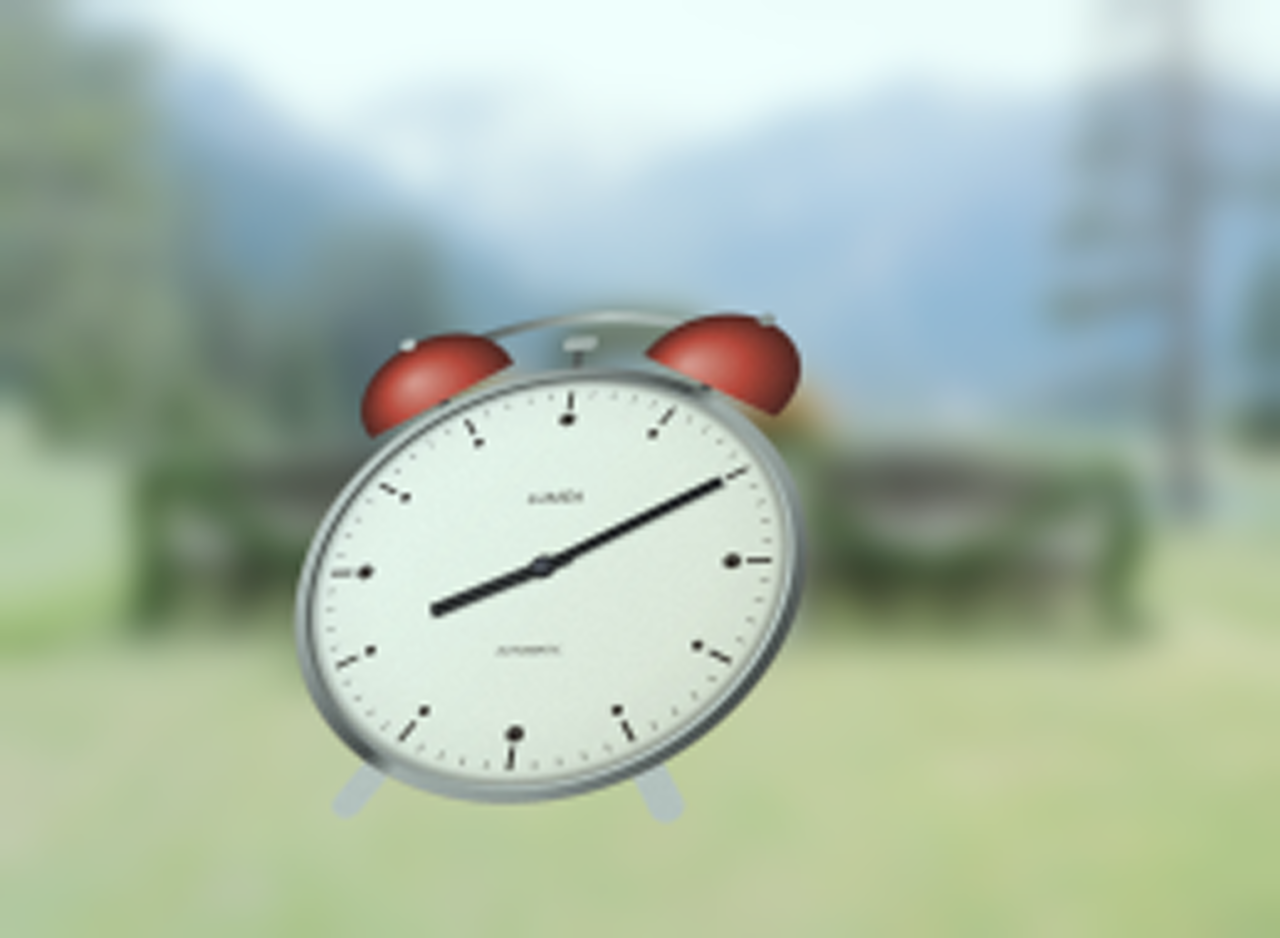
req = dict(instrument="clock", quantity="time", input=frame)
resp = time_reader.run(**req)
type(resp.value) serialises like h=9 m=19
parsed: h=8 m=10
